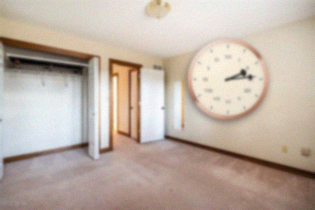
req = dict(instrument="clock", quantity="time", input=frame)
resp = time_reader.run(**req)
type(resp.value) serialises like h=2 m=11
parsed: h=2 m=14
